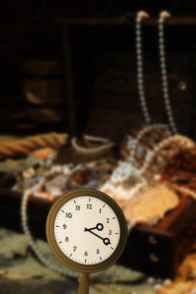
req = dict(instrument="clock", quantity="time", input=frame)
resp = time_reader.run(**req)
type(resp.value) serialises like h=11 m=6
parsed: h=2 m=19
